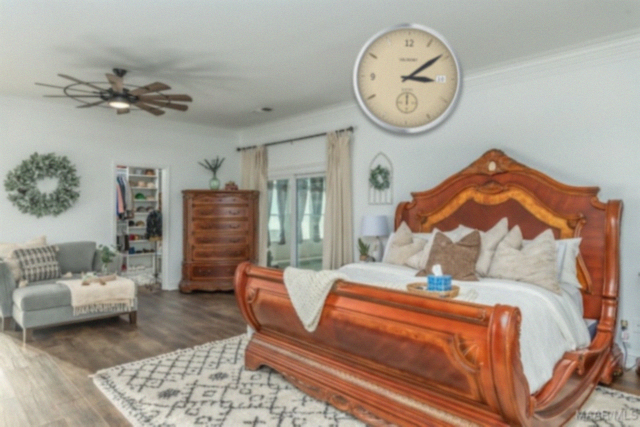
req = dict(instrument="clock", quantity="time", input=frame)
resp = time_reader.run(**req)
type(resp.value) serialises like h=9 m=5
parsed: h=3 m=9
